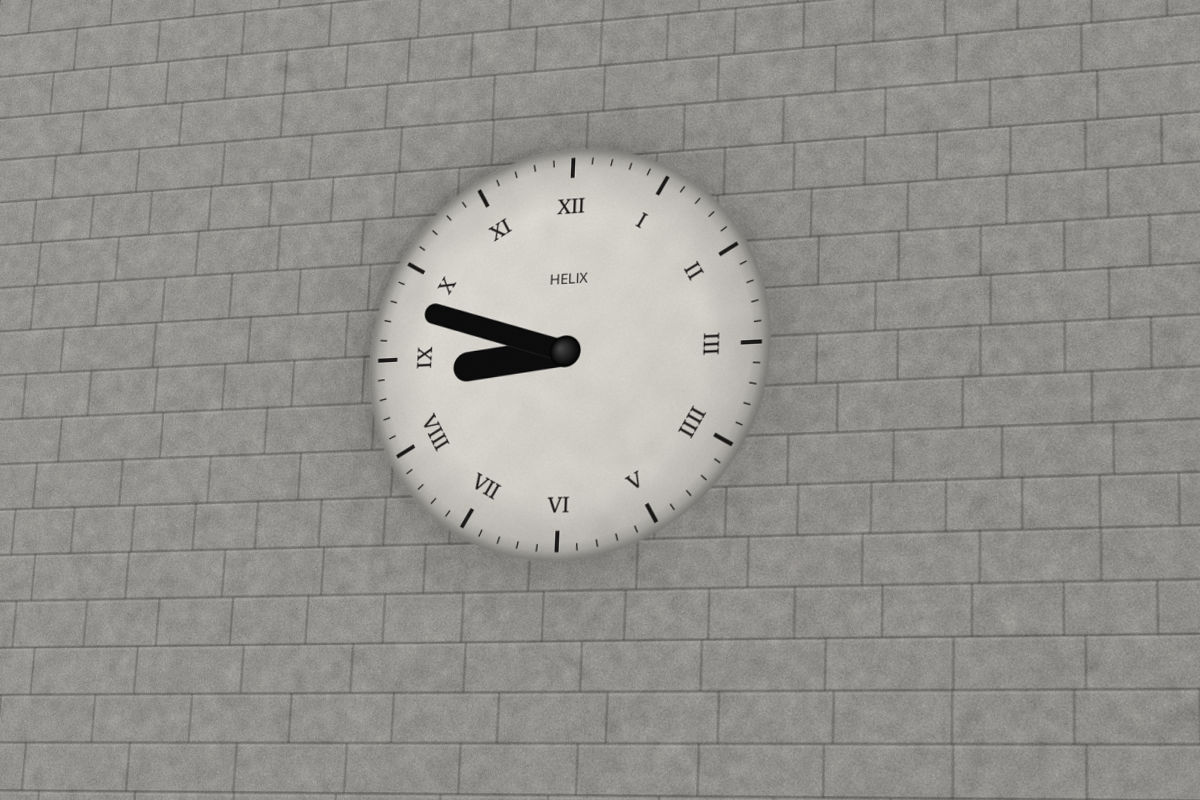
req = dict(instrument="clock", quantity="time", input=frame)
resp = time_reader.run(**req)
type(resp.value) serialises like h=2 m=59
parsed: h=8 m=48
